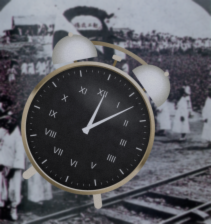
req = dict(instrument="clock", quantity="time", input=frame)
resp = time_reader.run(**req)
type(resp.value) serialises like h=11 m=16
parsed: h=12 m=7
